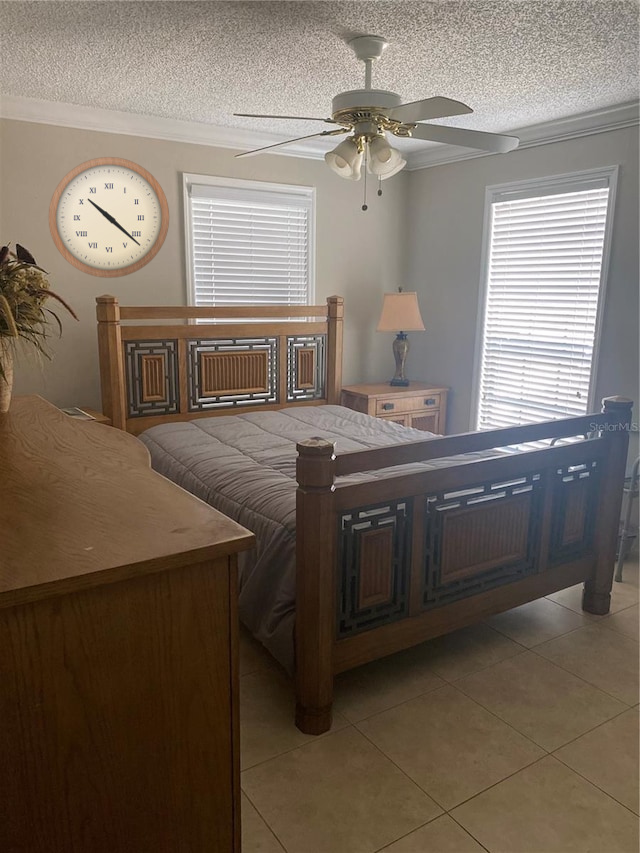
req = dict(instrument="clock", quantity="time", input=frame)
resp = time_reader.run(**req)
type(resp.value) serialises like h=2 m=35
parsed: h=10 m=22
